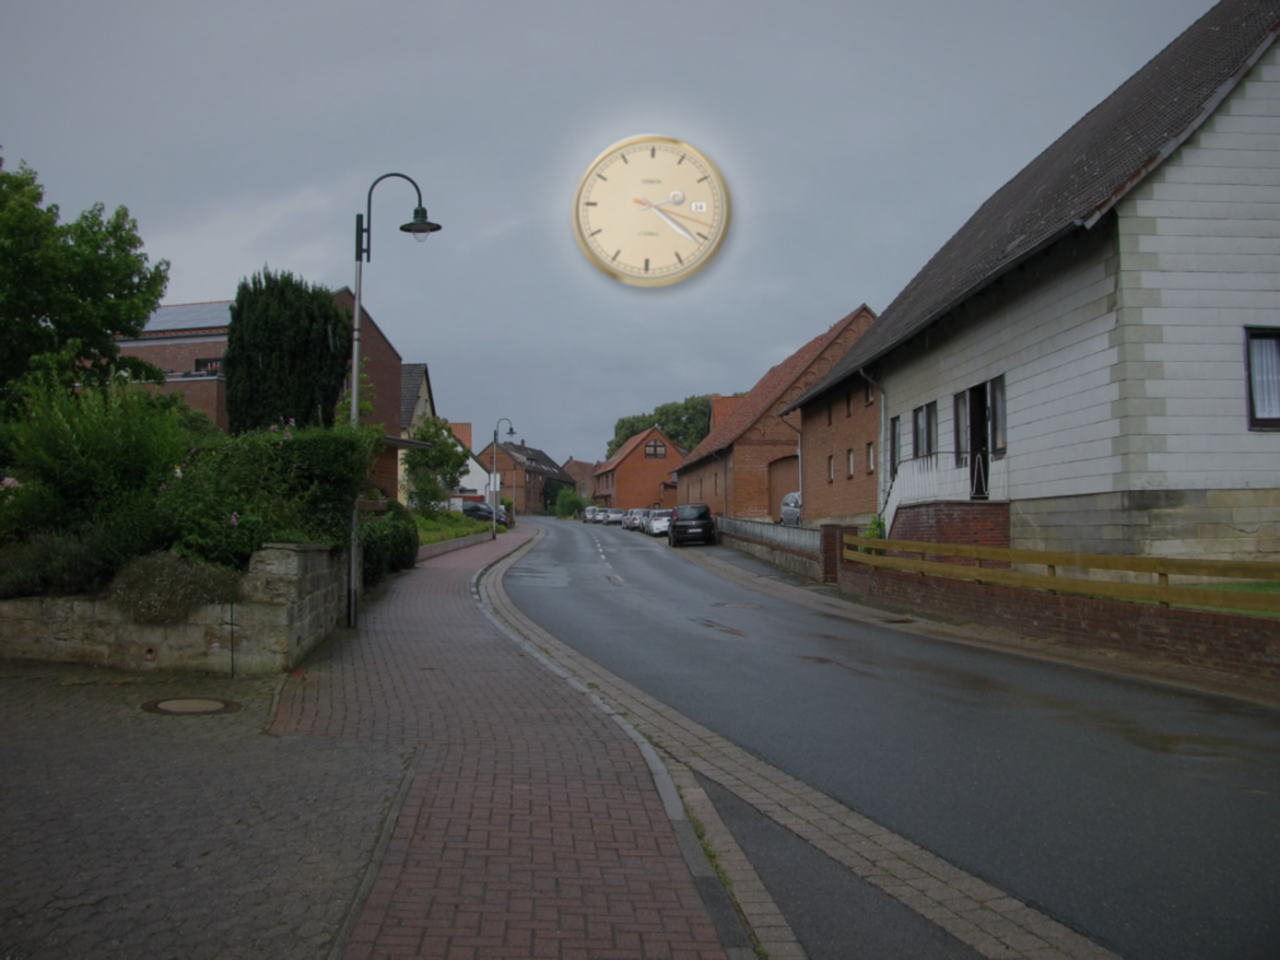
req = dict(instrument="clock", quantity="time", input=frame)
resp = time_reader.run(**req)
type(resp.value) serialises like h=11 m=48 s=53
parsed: h=2 m=21 s=18
